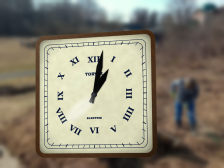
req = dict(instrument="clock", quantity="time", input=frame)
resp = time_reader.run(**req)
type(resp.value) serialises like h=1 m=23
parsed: h=1 m=2
